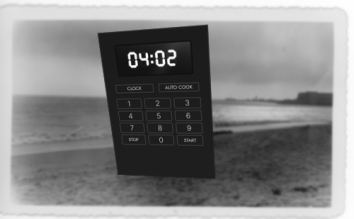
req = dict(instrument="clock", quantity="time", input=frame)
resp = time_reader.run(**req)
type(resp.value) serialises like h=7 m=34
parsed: h=4 m=2
